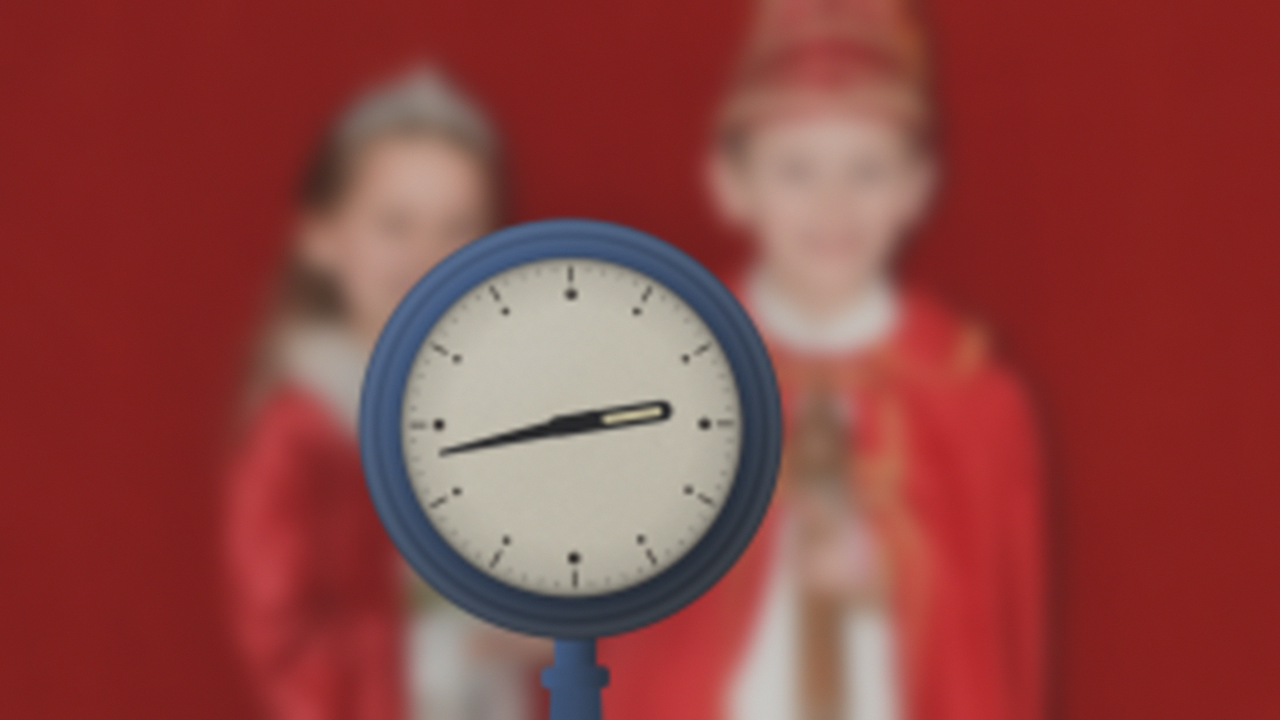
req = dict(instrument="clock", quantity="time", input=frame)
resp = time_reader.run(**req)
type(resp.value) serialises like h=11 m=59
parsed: h=2 m=43
